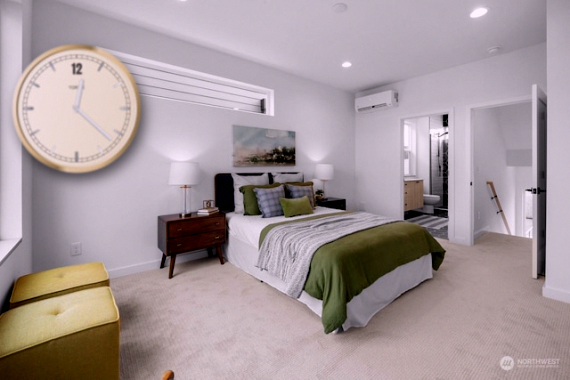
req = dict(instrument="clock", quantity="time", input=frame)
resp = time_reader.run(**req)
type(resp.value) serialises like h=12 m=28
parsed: h=12 m=22
